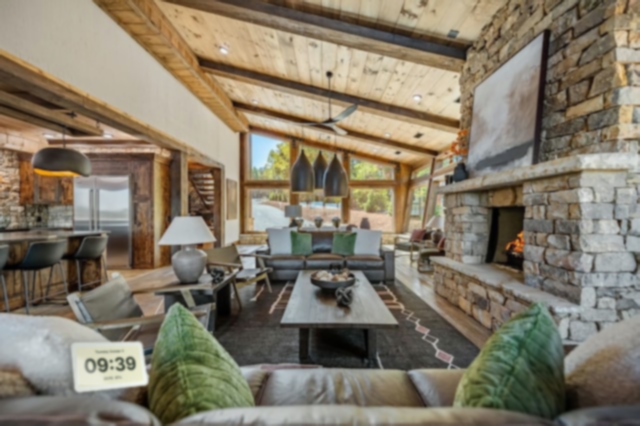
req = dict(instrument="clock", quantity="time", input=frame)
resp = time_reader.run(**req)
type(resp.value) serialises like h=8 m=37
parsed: h=9 m=39
